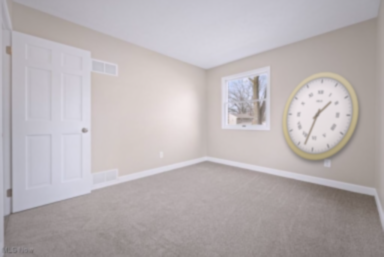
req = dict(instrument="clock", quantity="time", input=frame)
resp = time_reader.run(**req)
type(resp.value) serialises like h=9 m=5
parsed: h=1 m=33
